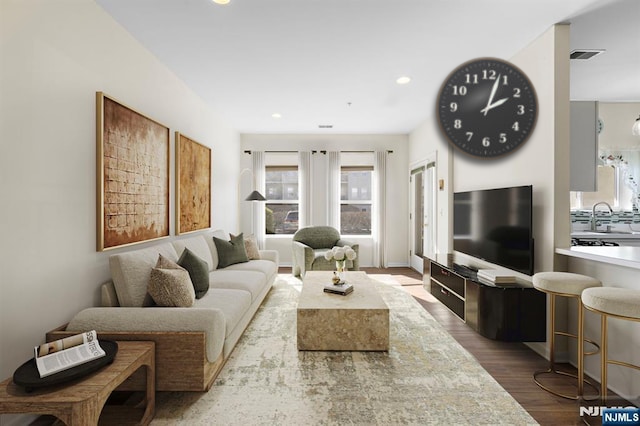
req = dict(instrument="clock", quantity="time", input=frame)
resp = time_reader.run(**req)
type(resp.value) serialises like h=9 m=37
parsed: h=2 m=3
